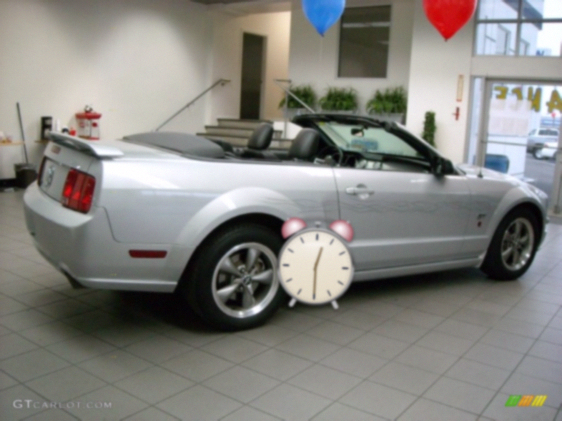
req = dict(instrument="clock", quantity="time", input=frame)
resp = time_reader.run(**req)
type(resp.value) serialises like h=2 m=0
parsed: h=12 m=30
